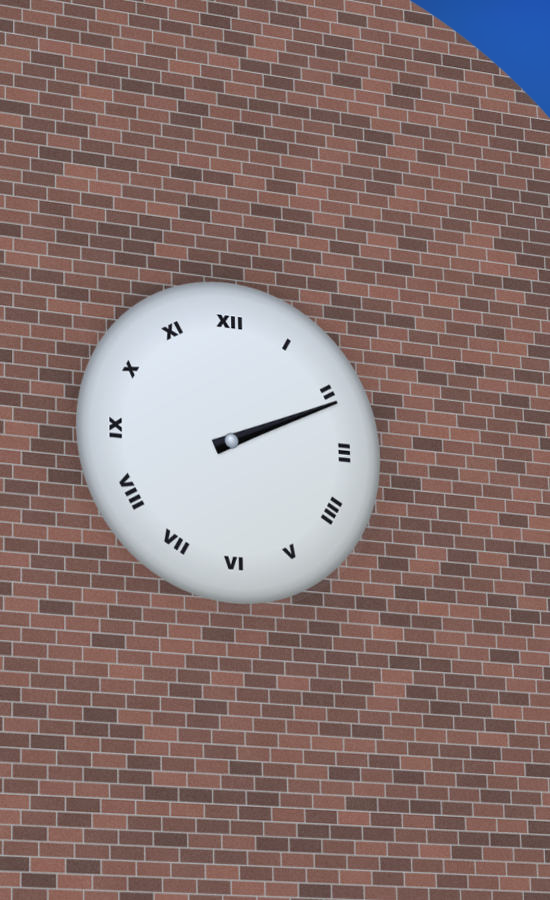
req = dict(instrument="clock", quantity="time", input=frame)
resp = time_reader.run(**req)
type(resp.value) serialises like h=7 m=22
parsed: h=2 m=11
